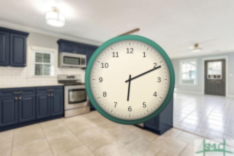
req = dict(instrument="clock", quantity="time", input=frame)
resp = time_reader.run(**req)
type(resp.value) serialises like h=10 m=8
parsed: h=6 m=11
